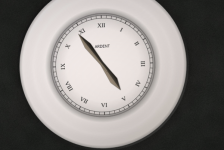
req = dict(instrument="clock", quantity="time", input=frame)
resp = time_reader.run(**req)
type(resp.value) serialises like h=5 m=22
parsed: h=4 m=54
